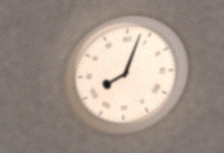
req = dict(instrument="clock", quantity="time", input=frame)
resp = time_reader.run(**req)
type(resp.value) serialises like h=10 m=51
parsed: h=8 m=3
